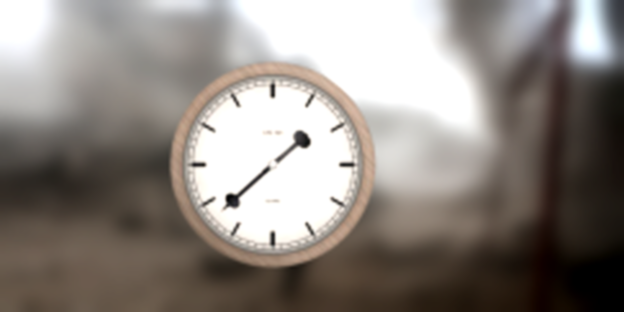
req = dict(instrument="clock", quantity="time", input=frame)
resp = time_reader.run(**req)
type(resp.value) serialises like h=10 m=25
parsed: h=1 m=38
